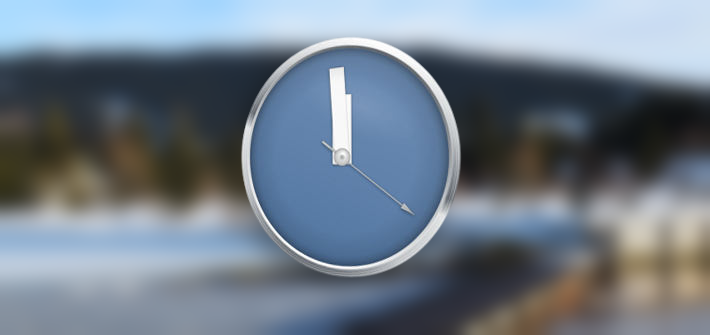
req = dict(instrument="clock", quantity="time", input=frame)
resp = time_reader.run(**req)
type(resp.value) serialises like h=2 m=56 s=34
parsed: h=11 m=59 s=21
